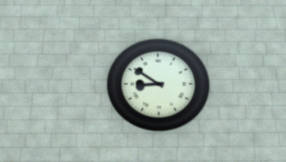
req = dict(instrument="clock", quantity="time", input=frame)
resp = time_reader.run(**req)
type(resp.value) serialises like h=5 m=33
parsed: h=8 m=51
